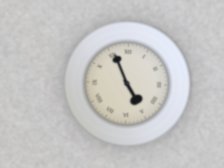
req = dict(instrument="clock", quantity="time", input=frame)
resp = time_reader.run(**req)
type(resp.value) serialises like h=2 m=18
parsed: h=4 m=56
